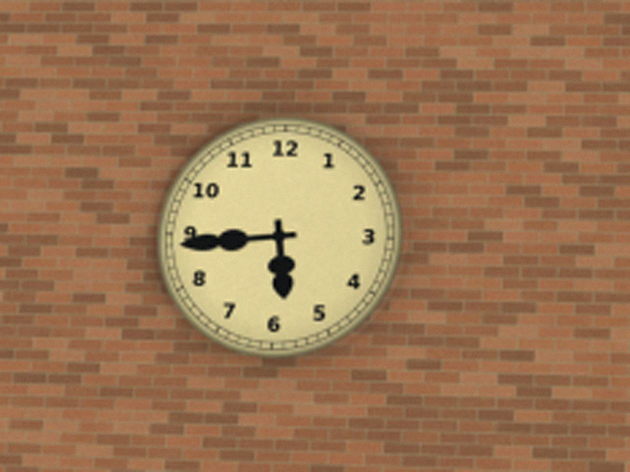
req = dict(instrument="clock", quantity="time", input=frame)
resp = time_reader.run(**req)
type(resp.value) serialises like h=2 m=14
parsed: h=5 m=44
